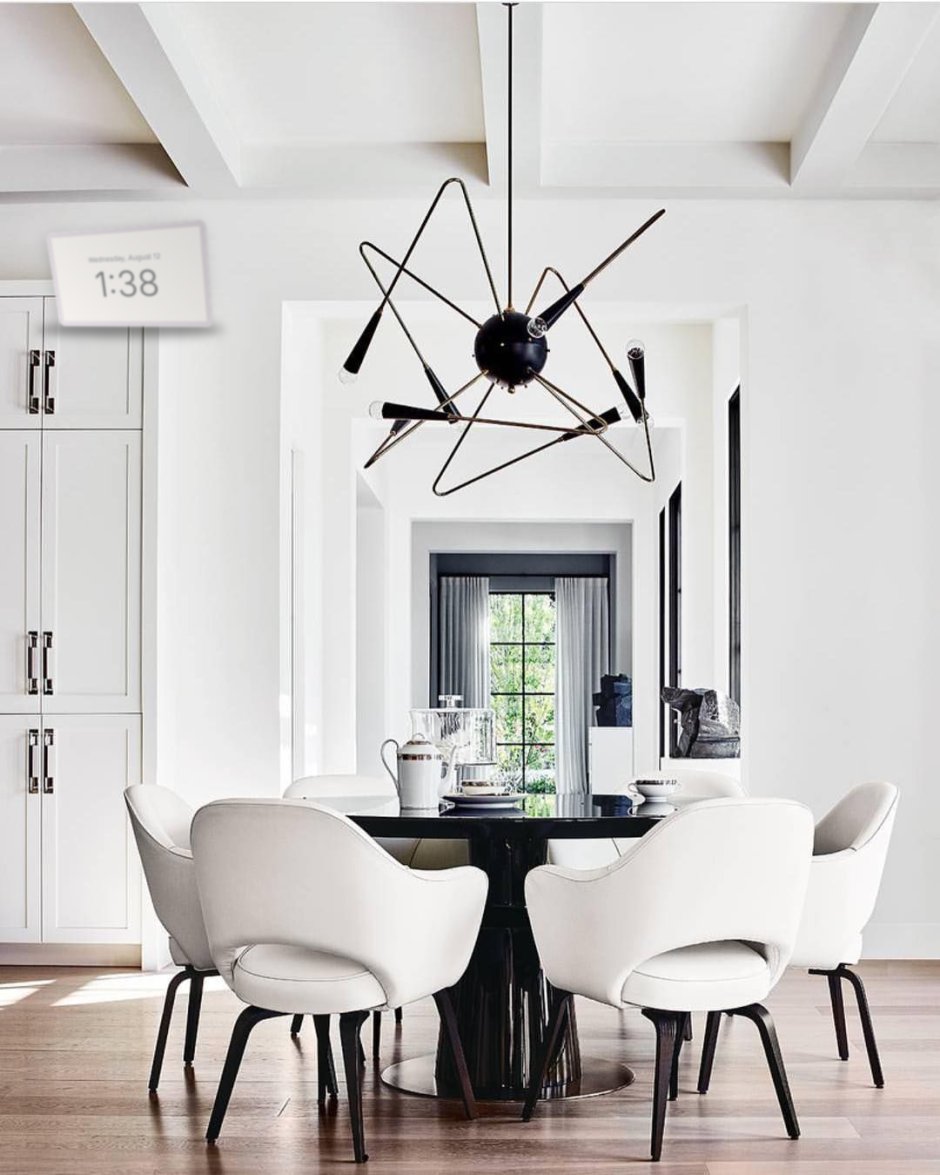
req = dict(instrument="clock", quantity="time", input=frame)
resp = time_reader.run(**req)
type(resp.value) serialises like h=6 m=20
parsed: h=1 m=38
